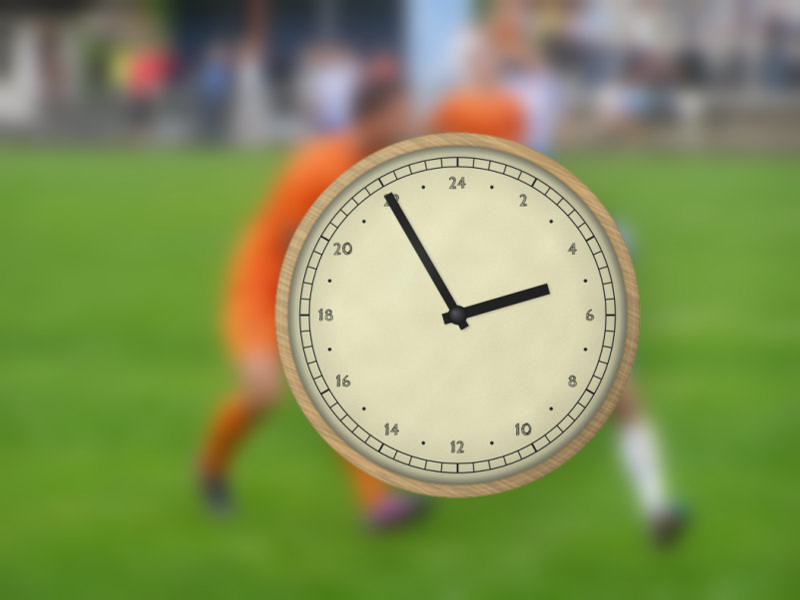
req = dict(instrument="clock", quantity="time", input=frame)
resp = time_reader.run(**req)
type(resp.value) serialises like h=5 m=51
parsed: h=4 m=55
